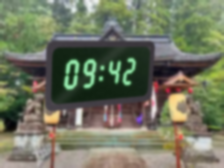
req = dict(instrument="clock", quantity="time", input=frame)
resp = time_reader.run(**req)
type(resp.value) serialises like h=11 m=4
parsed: h=9 m=42
